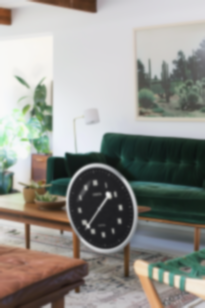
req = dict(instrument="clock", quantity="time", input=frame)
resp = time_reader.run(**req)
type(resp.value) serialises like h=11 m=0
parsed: h=1 m=38
